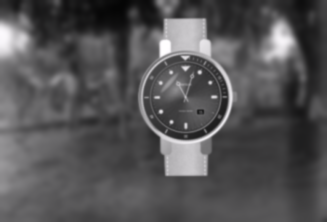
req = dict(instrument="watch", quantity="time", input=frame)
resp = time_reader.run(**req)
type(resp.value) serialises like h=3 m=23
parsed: h=11 m=3
